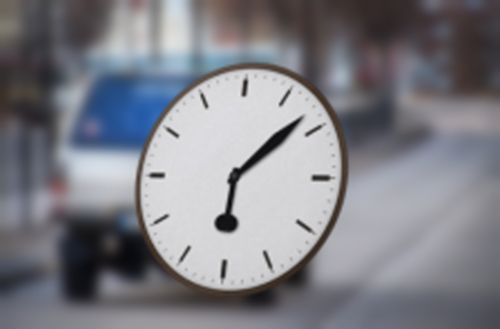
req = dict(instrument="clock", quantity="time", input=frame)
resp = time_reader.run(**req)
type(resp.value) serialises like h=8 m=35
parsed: h=6 m=8
